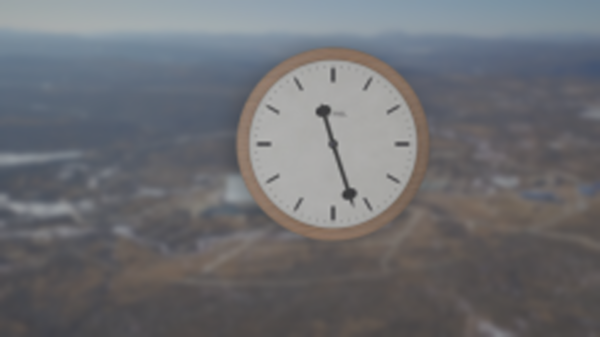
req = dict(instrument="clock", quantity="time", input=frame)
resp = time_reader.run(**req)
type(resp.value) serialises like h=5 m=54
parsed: h=11 m=27
